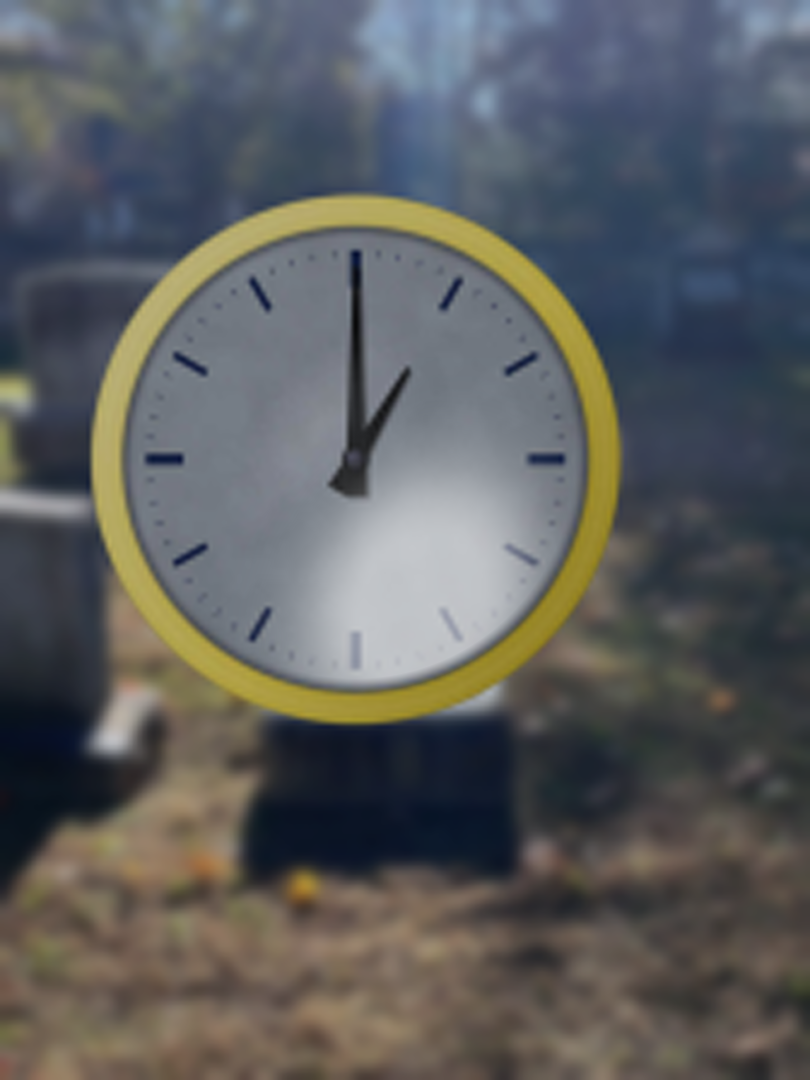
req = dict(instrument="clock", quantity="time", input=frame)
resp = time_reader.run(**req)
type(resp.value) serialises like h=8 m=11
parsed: h=1 m=0
